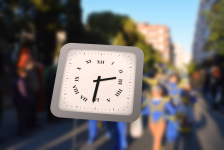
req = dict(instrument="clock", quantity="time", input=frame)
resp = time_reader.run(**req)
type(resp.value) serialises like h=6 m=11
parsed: h=2 m=31
